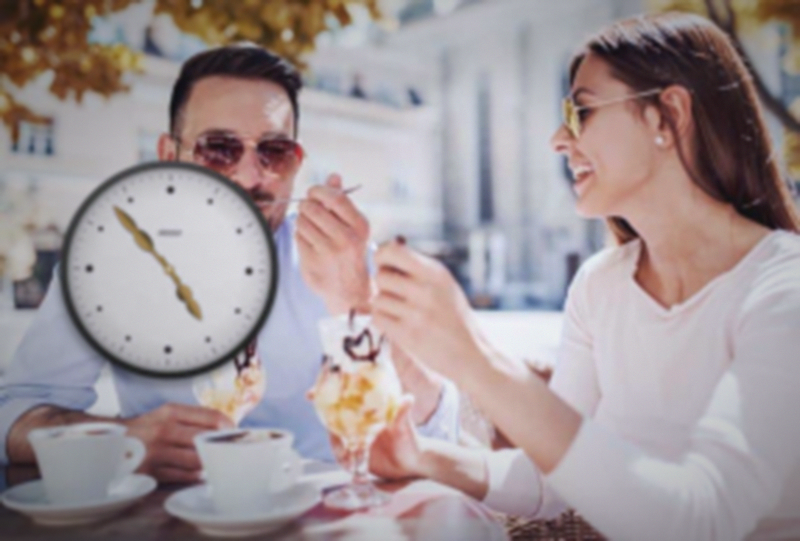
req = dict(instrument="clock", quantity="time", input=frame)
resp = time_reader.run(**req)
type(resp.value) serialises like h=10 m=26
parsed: h=4 m=53
